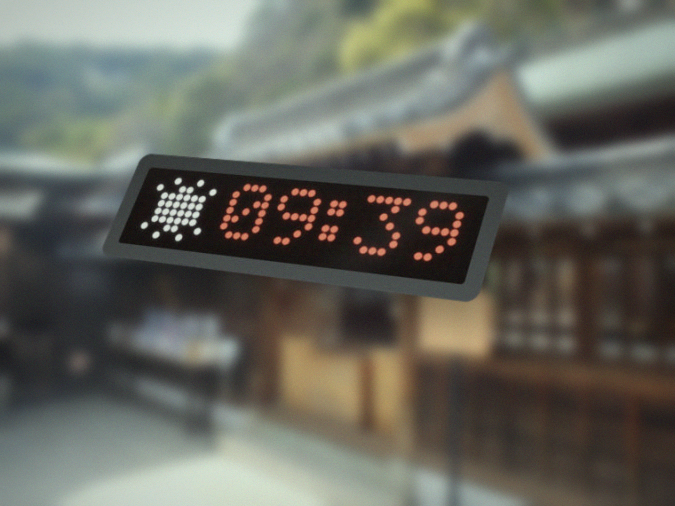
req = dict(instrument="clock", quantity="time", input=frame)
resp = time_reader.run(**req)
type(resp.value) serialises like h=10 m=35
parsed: h=9 m=39
